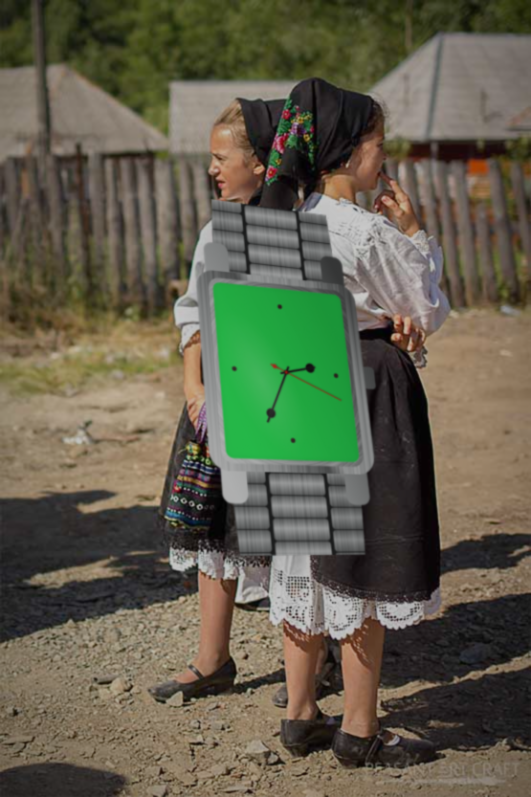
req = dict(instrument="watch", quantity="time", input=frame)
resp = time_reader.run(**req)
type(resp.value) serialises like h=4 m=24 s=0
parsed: h=2 m=34 s=19
